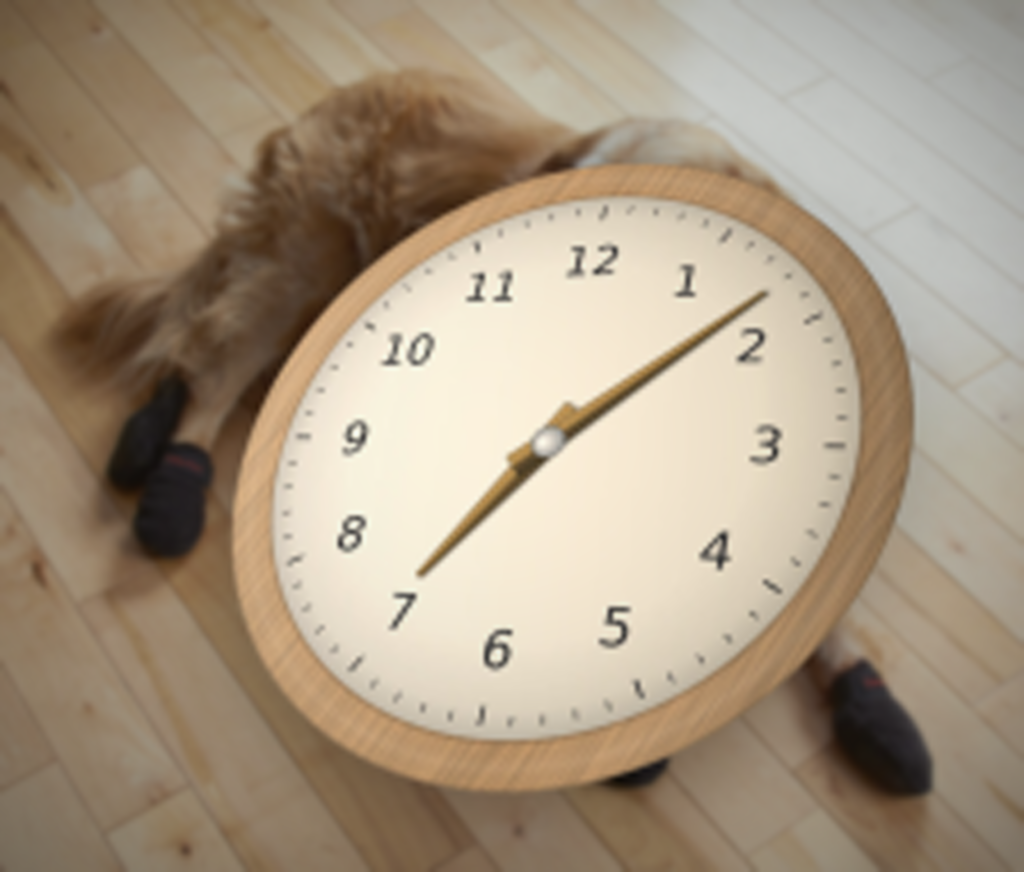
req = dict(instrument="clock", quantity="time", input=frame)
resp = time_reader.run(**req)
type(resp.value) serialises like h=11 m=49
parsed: h=7 m=8
